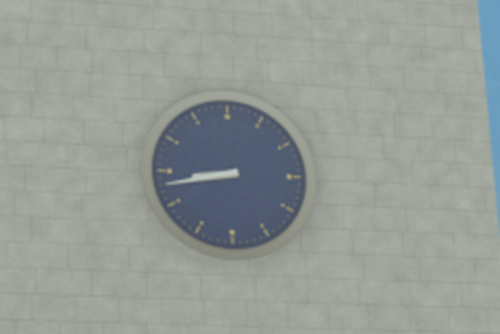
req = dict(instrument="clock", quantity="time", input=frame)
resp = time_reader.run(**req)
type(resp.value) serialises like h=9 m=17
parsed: h=8 m=43
